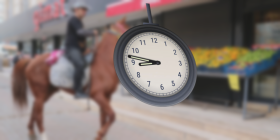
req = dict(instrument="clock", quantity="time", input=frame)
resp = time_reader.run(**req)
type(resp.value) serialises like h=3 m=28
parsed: h=8 m=47
